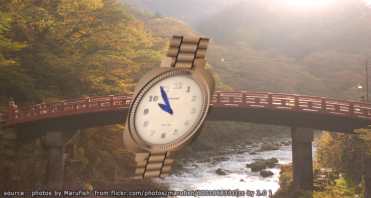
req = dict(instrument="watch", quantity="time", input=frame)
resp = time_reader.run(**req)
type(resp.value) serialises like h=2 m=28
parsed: h=9 m=54
